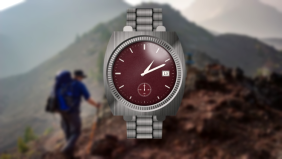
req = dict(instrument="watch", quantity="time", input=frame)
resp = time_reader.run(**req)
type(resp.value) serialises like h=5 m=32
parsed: h=1 m=11
